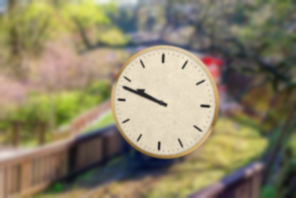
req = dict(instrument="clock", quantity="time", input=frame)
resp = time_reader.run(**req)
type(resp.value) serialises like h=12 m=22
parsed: h=9 m=48
